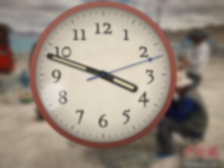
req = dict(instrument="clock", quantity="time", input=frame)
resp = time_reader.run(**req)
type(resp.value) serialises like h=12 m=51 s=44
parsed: h=3 m=48 s=12
